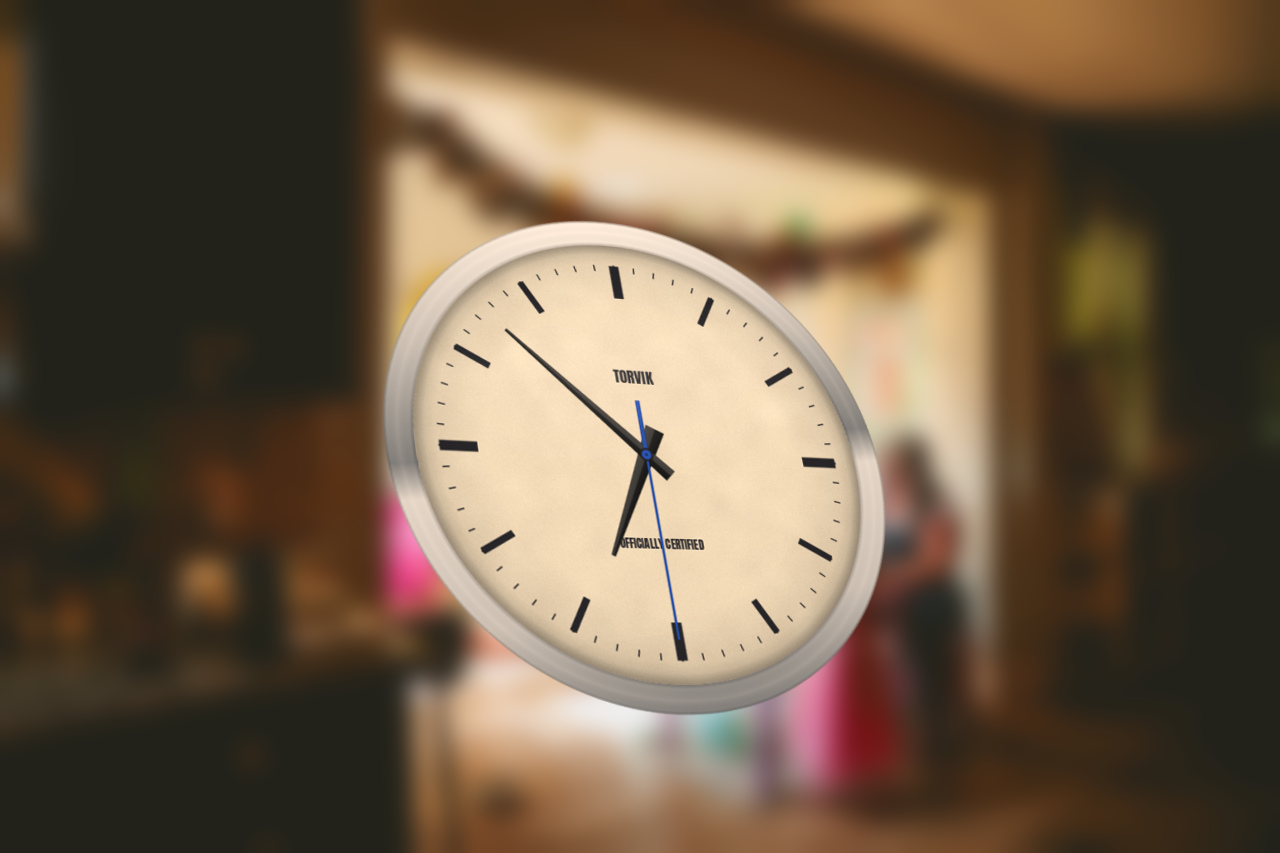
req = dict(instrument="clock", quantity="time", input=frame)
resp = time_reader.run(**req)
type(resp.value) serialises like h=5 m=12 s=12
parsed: h=6 m=52 s=30
